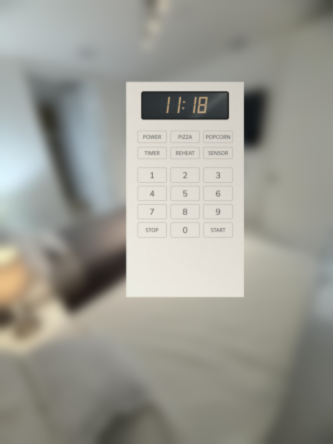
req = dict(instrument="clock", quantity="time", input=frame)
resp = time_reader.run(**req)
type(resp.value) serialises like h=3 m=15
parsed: h=11 m=18
